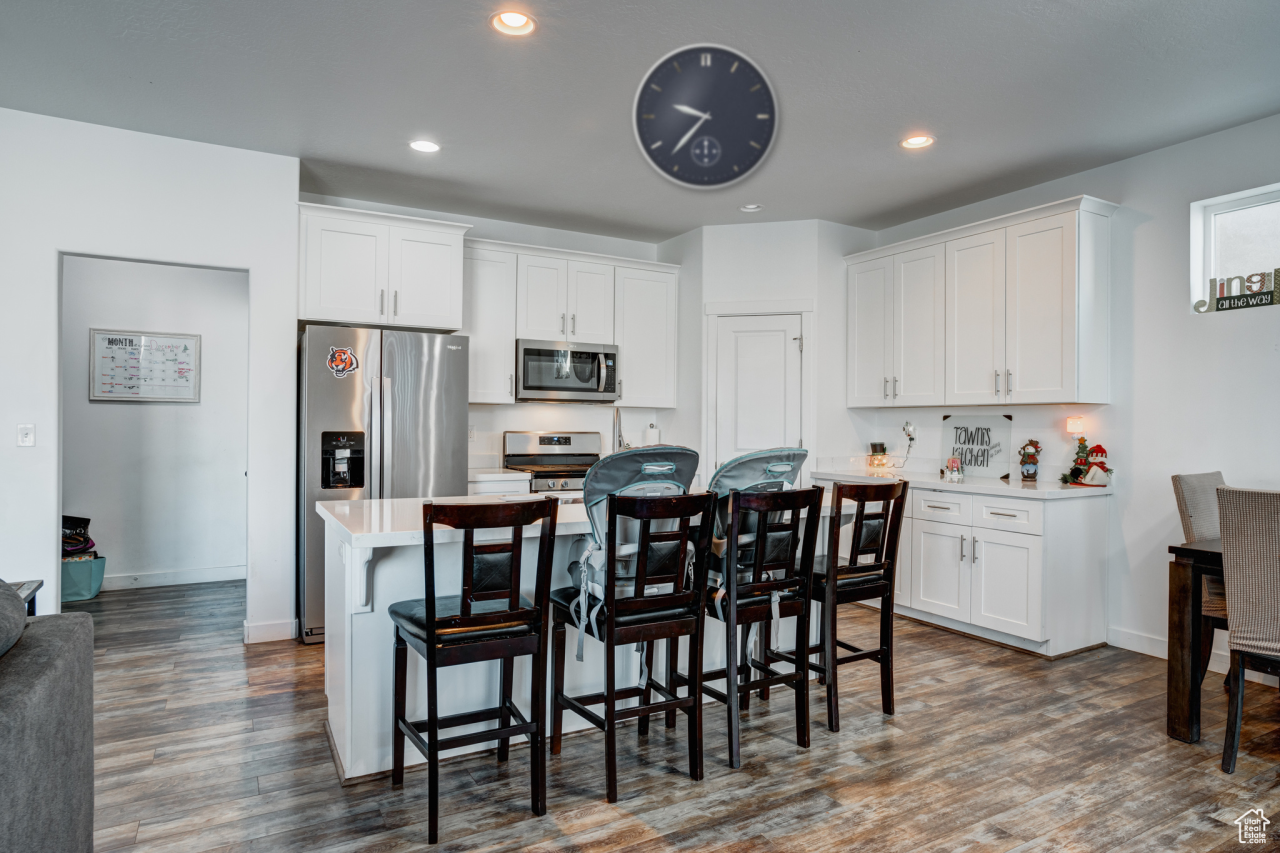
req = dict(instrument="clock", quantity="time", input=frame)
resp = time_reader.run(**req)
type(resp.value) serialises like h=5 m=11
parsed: h=9 m=37
